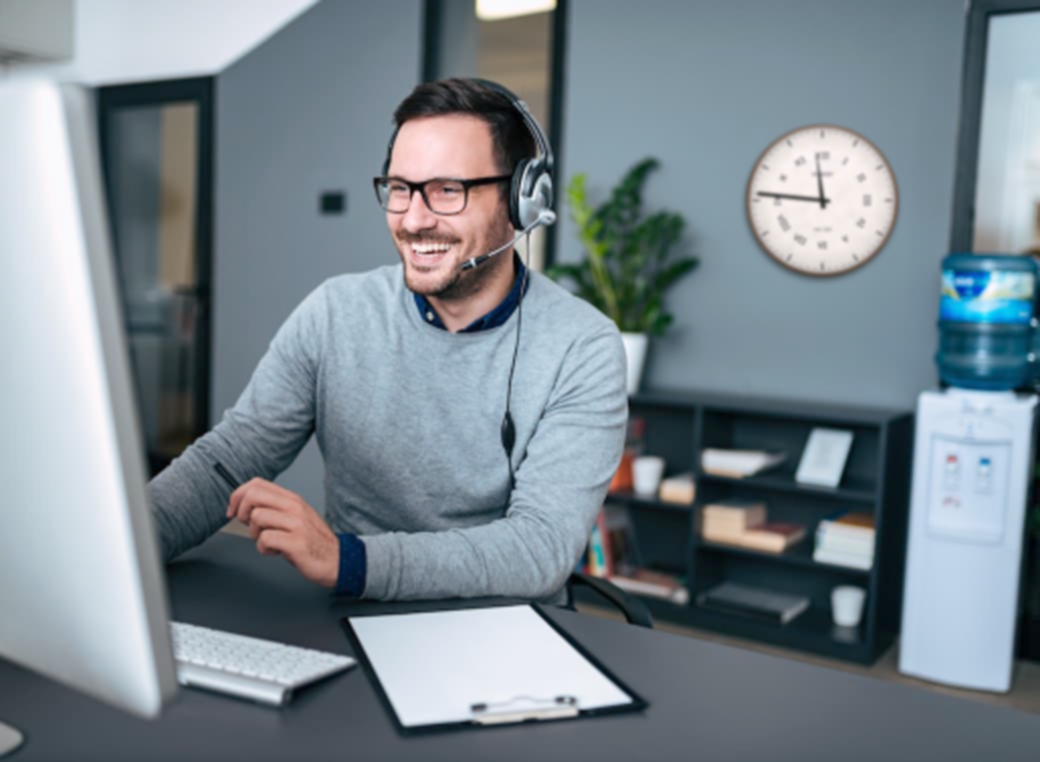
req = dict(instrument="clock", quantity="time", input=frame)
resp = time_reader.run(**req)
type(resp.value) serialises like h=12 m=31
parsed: h=11 m=46
